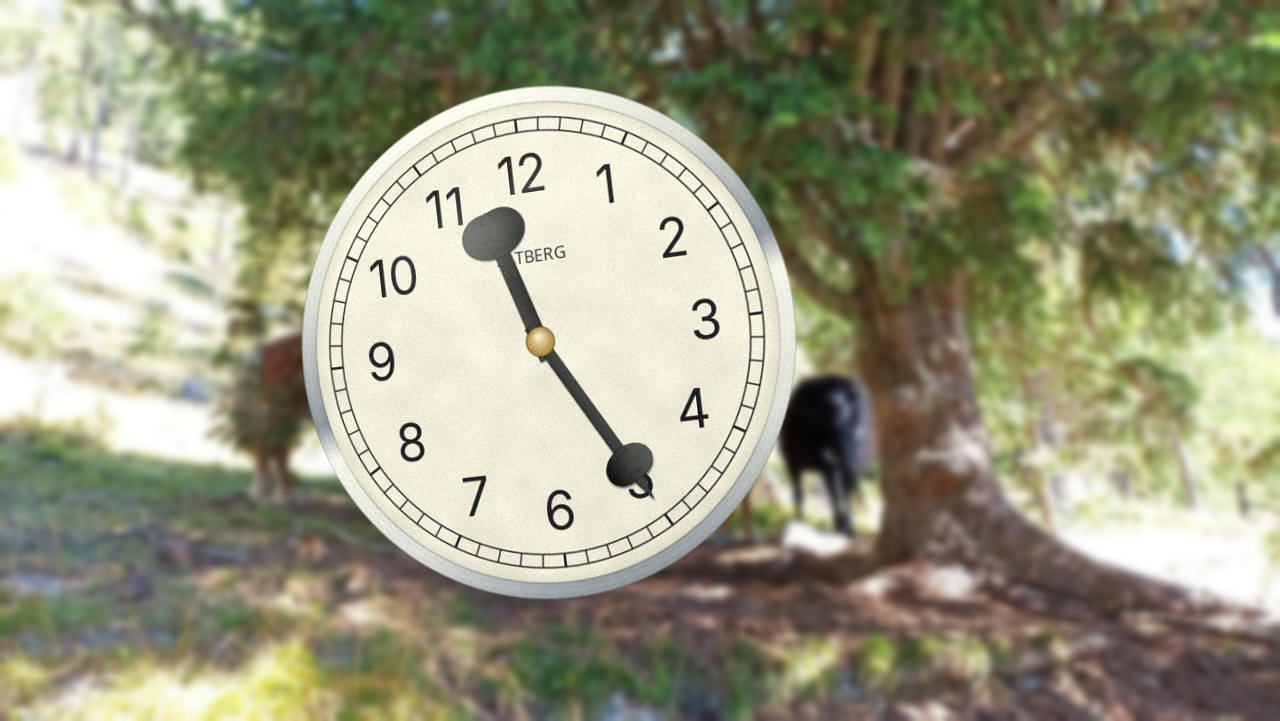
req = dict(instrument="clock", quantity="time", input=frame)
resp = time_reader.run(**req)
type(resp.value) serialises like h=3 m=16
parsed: h=11 m=25
